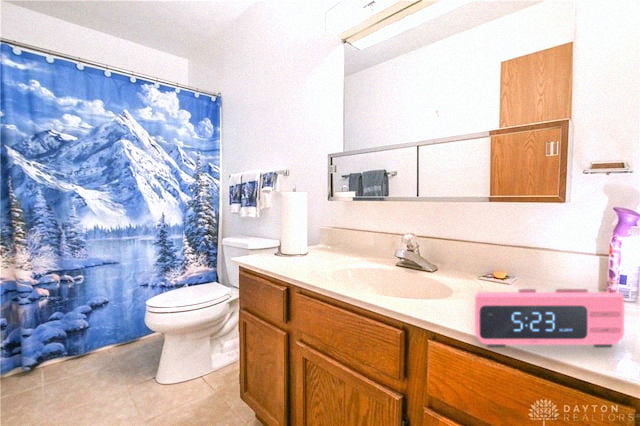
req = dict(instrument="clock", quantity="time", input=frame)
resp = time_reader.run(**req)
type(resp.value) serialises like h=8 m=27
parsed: h=5 m=23
